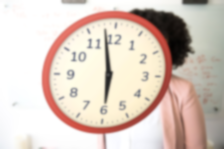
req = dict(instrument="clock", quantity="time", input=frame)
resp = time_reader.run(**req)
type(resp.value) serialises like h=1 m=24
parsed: h=5 m=58
